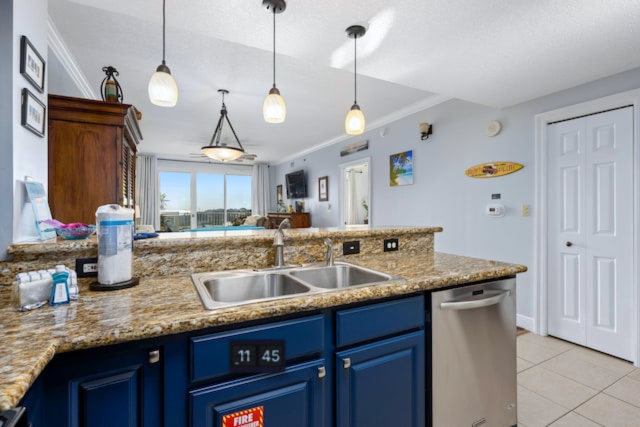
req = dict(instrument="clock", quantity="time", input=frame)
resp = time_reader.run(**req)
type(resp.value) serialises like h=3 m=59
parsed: h=11 m=45
